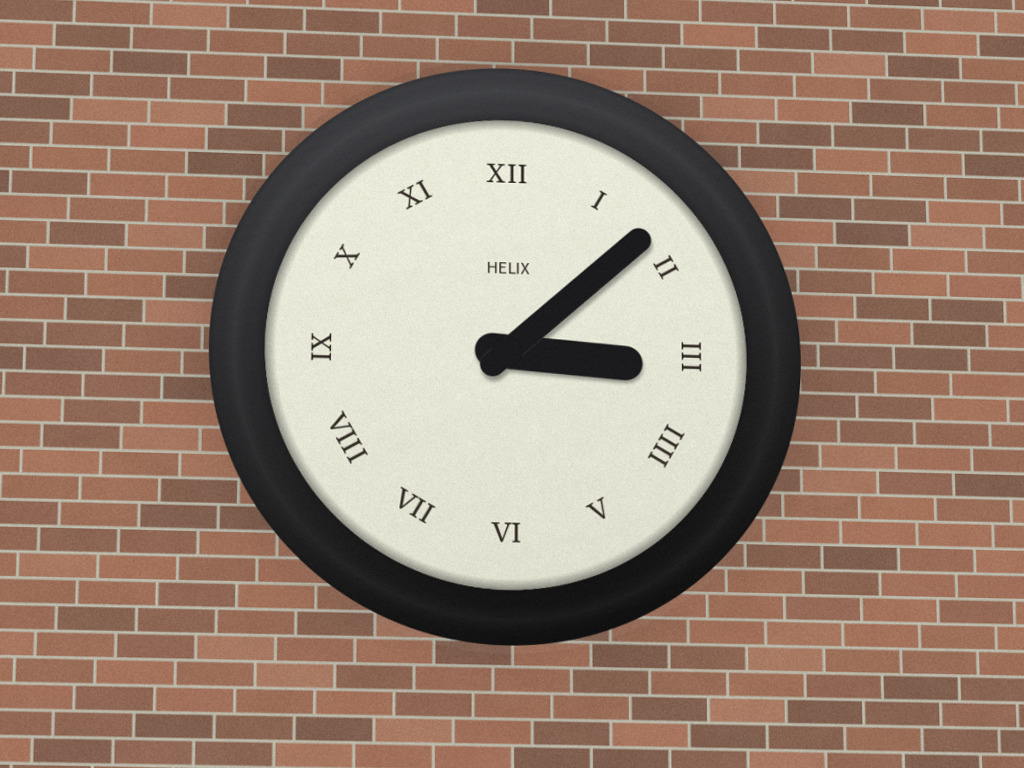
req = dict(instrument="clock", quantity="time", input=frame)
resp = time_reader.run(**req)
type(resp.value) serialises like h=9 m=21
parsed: h=3 m=8
